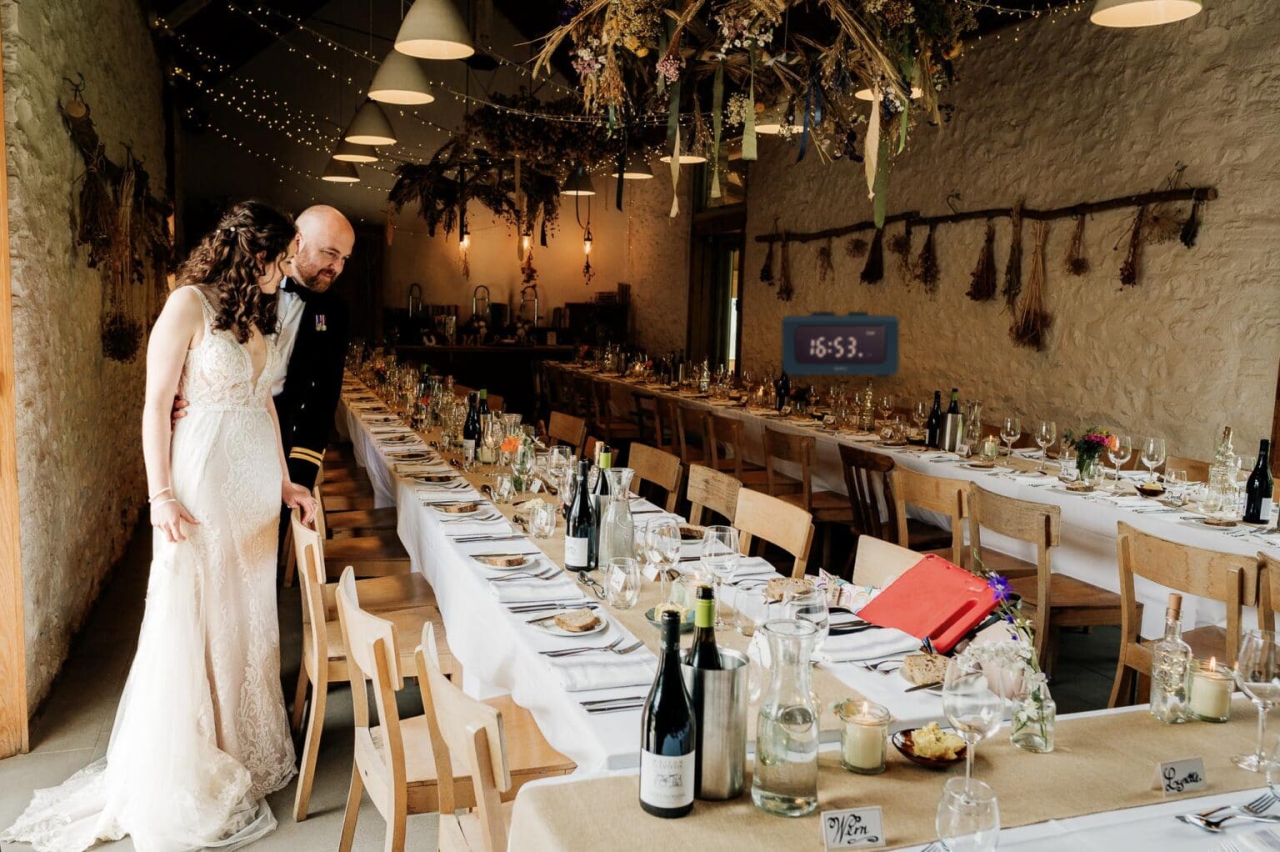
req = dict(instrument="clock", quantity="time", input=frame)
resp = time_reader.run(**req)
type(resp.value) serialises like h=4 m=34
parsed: h=16 m=53
